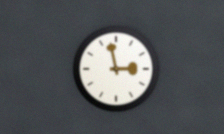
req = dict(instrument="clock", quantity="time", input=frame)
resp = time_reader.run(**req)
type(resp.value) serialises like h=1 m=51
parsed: h=2 m=58
